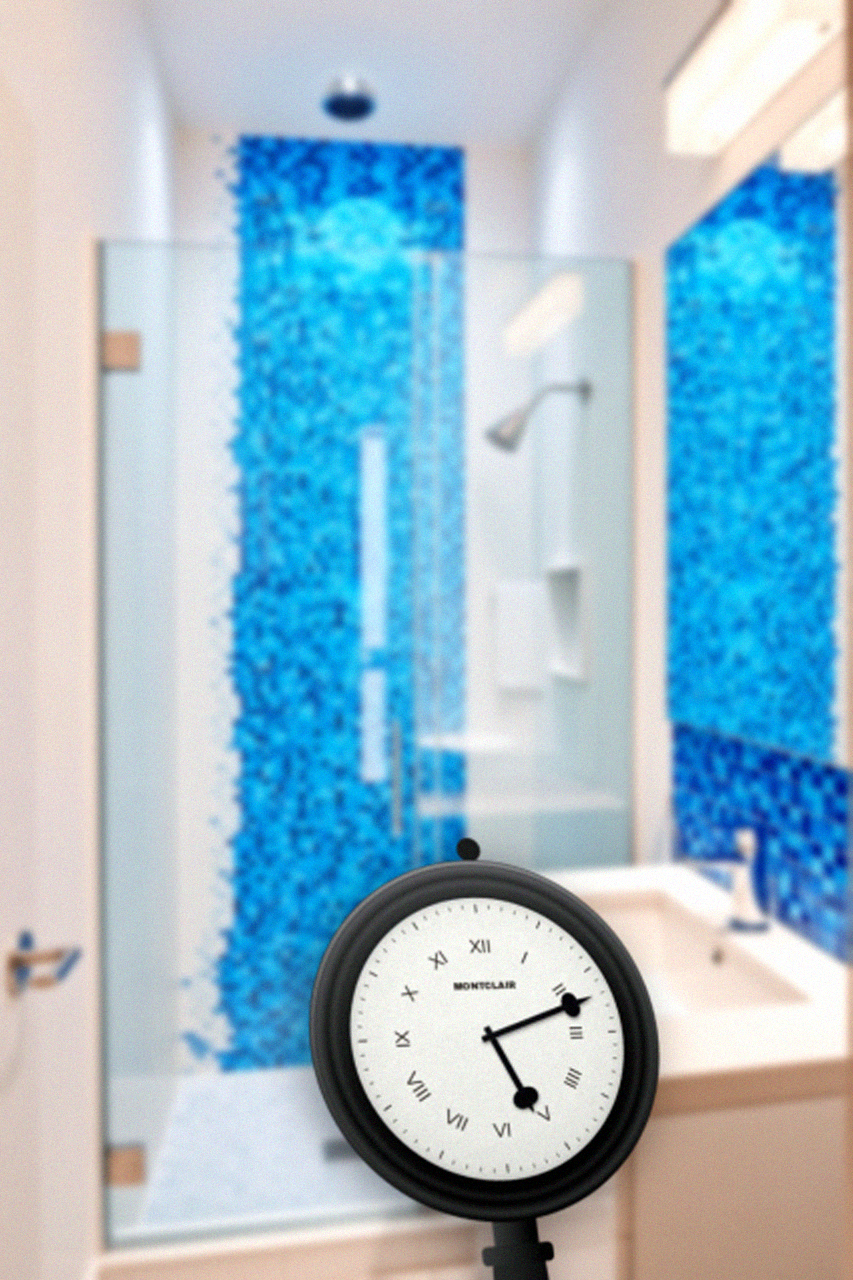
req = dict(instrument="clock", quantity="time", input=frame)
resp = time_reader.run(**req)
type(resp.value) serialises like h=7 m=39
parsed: h=5 m=12
